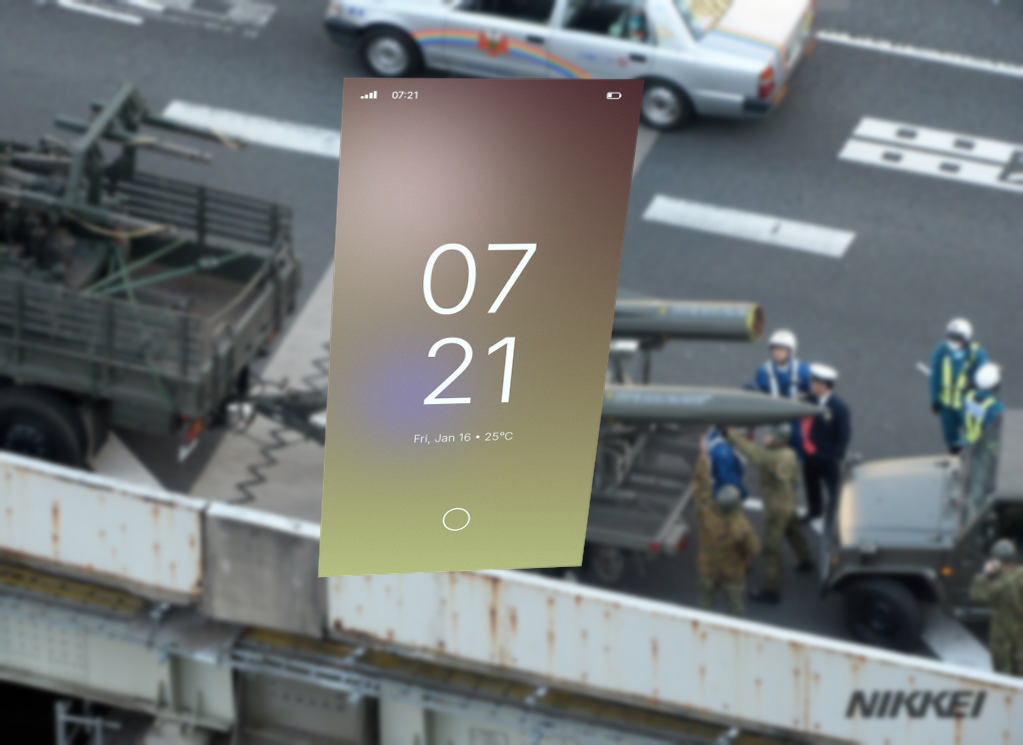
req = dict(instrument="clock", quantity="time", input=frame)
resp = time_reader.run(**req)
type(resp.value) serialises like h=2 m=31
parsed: h=7 m=21
